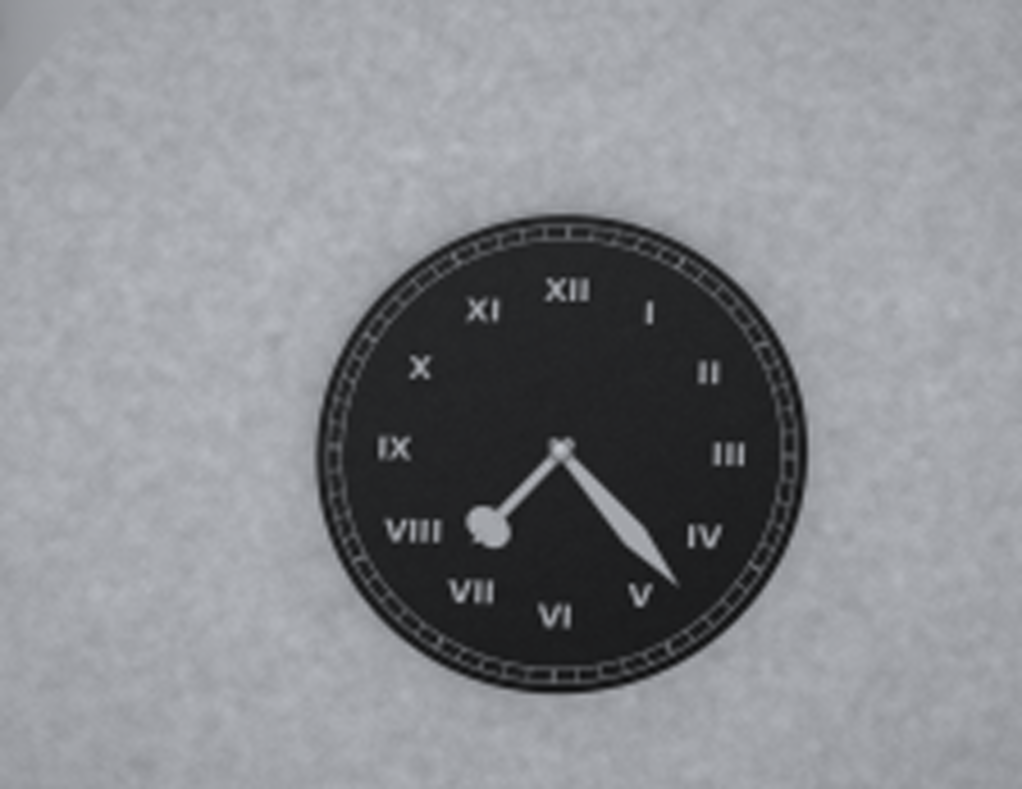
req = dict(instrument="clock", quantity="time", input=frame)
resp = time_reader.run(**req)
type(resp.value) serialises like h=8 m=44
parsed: h=7 m=23
